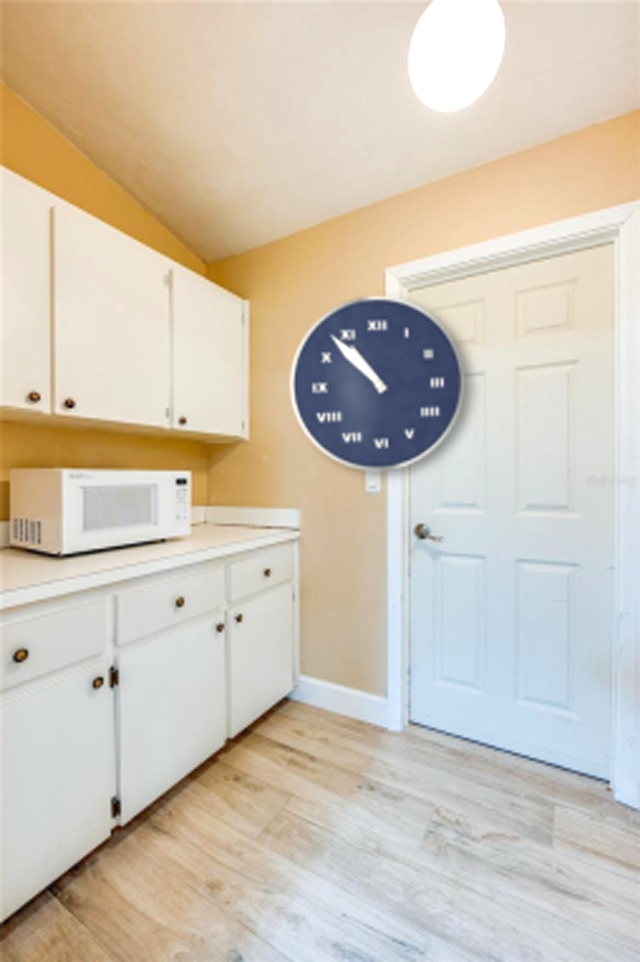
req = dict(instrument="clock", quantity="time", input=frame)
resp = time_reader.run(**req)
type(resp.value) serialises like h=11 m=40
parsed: h=10 m=53
